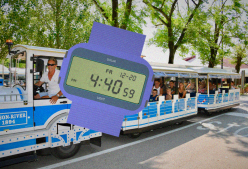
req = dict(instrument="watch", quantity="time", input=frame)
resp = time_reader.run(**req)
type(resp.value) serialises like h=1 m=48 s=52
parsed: h=4 m=40 s=59
